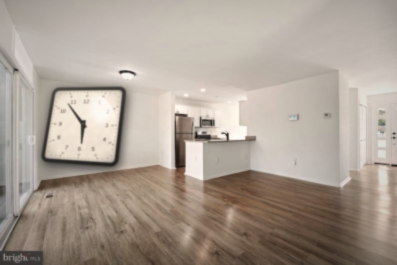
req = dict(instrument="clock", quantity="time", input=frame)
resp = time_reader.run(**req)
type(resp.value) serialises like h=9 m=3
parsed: h=5 m=53
